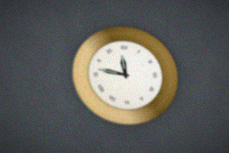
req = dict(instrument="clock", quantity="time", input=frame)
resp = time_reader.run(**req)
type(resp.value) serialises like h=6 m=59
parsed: h=11 m=47
